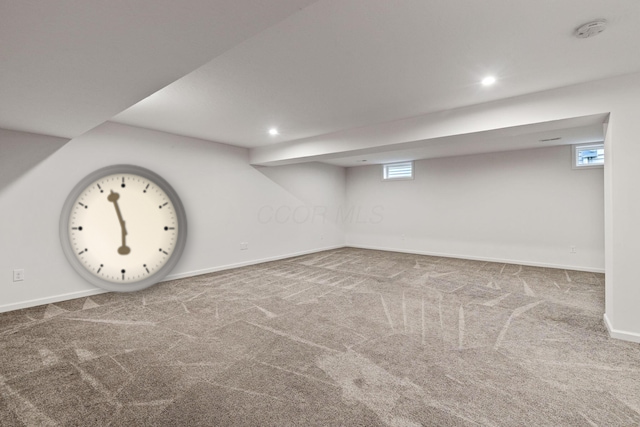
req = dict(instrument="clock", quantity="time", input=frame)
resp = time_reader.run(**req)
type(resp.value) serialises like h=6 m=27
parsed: h=5 m=57
